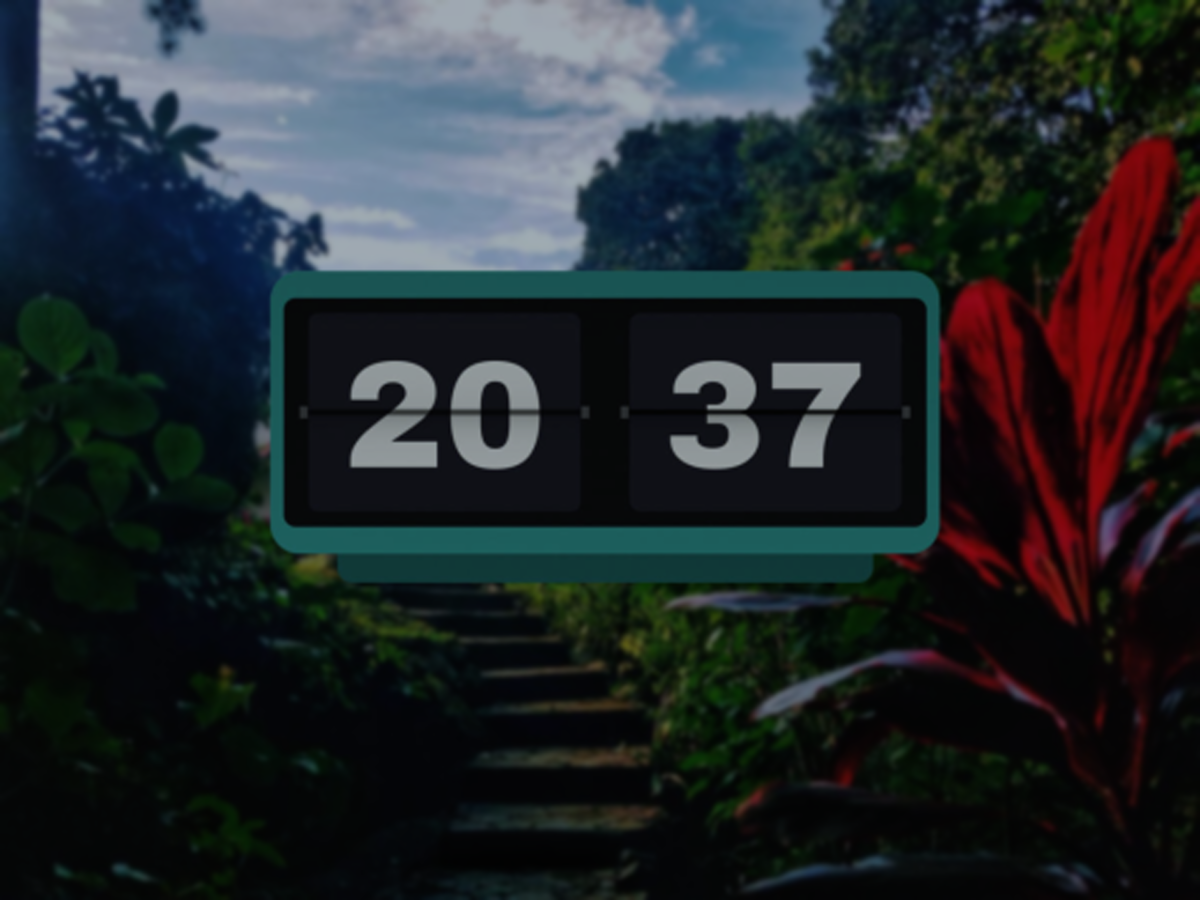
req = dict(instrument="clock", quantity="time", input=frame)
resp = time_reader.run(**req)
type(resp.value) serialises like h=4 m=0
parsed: h=20 m=37
